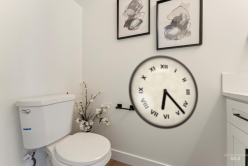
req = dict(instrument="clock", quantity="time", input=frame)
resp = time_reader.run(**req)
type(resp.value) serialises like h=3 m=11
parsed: h=6 m=23
